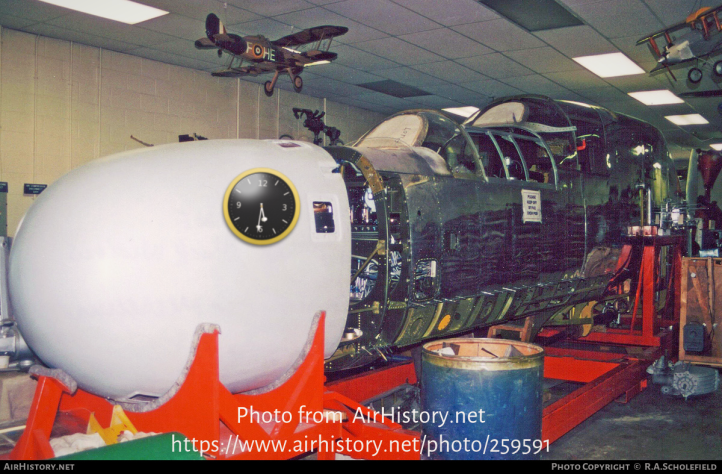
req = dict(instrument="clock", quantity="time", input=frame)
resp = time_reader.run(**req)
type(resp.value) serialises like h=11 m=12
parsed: h=5 m=31
